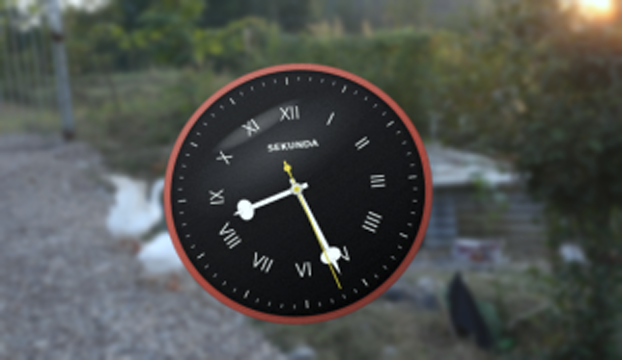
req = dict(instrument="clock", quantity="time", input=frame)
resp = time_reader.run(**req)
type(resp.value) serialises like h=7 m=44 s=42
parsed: h=8 m=26 s=27
